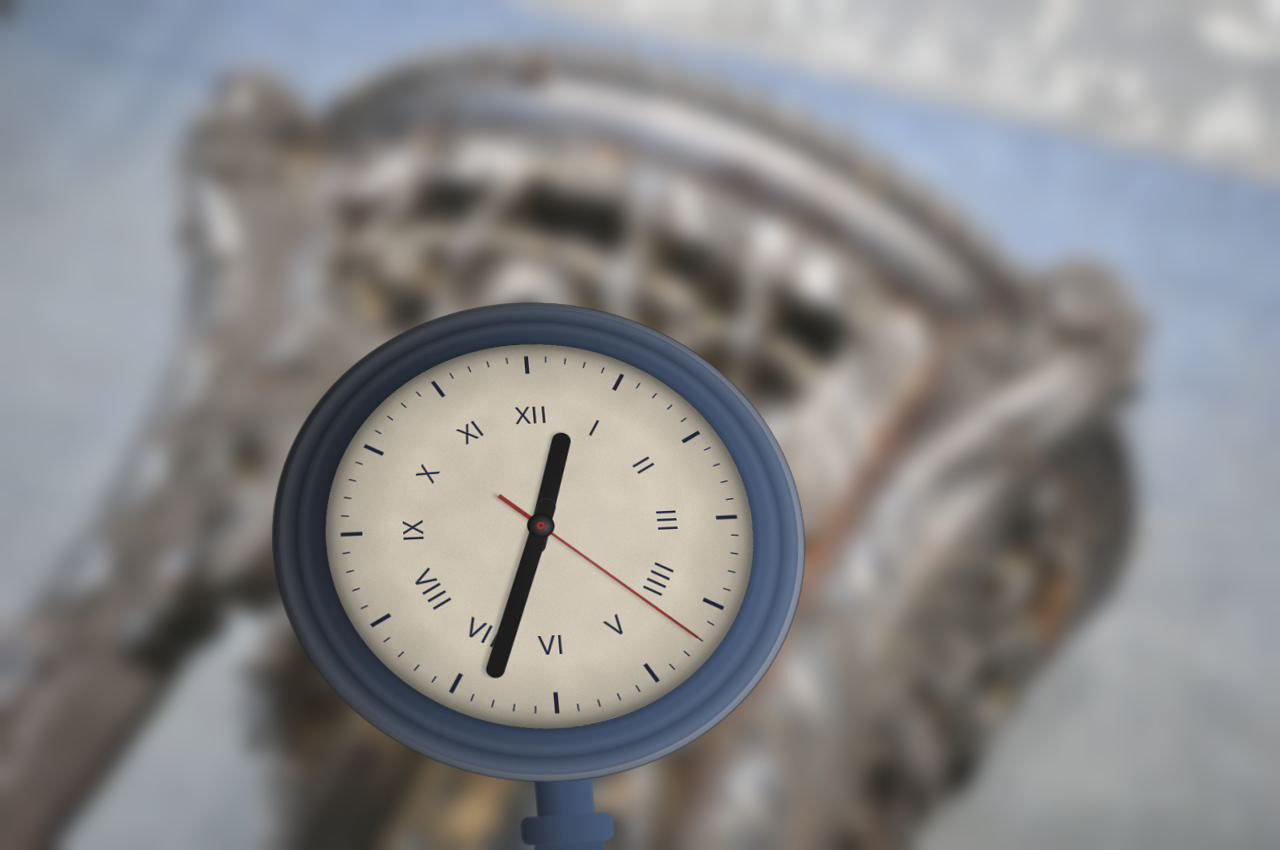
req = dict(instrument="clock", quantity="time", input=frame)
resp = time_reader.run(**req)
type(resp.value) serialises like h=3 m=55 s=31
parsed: h=12 m=33 s=22
